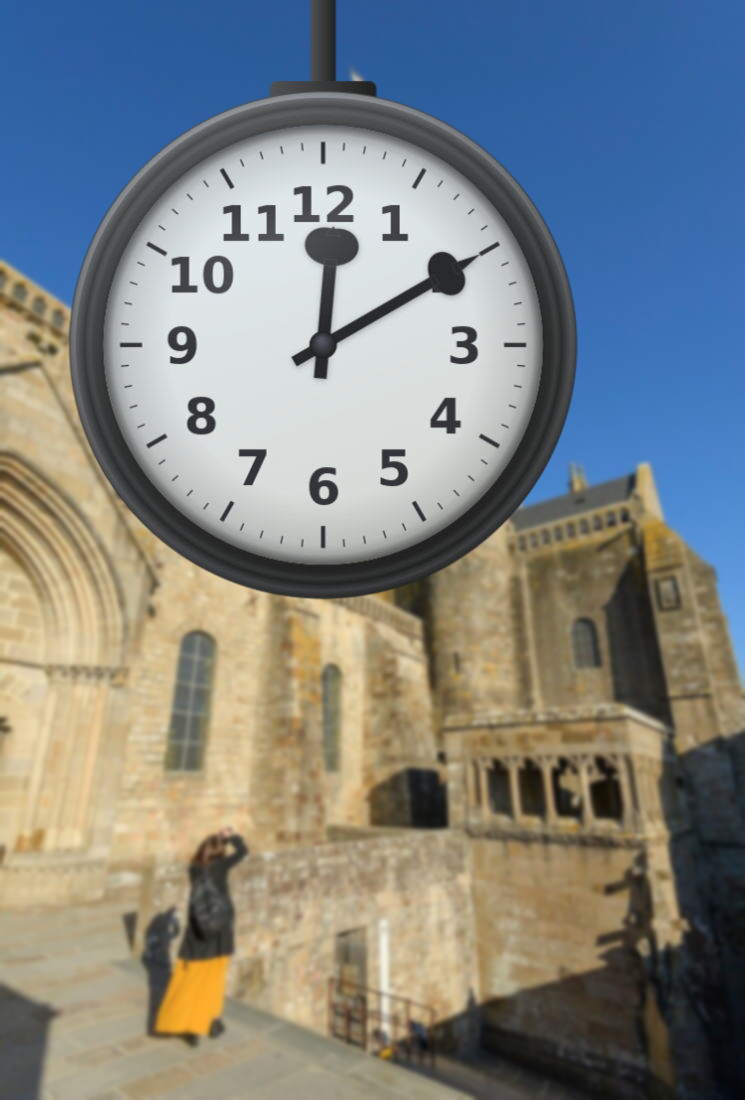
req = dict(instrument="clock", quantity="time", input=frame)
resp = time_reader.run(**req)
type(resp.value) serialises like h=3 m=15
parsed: h=12 m=10
